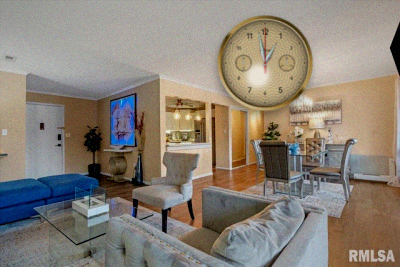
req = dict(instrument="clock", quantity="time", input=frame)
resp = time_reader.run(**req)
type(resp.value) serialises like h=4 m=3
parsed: h=12 m=58
